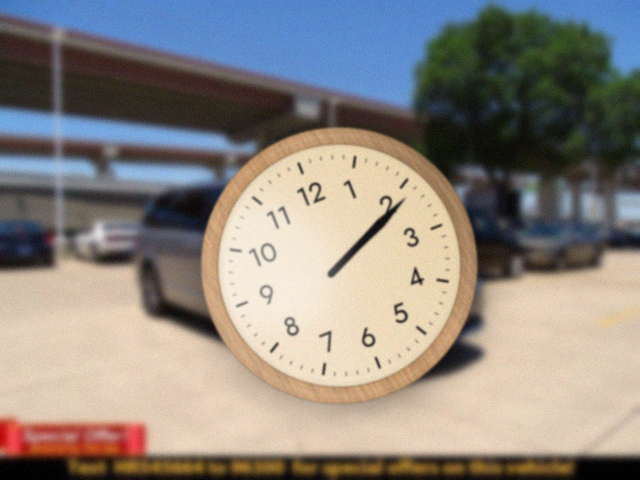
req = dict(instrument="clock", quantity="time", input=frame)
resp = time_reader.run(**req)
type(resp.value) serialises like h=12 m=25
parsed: h=2 m=11
